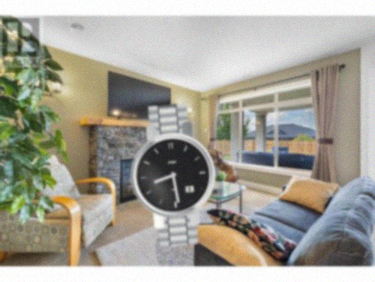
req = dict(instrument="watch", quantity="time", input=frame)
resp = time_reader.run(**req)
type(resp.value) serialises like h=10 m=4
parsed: h=8 m=29
